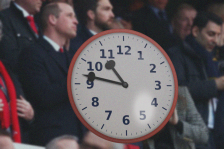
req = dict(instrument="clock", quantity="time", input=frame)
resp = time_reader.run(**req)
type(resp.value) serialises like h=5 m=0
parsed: h=10 m=47
